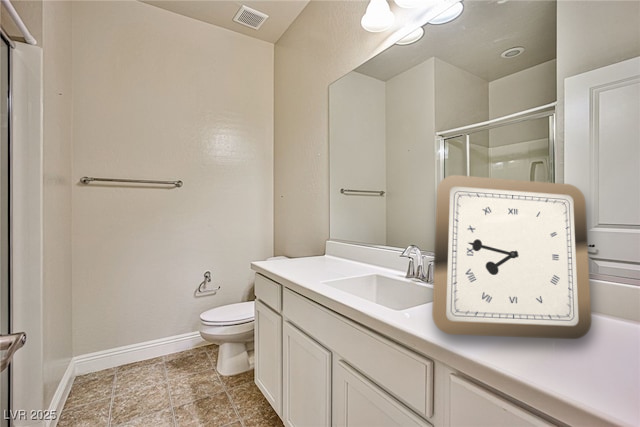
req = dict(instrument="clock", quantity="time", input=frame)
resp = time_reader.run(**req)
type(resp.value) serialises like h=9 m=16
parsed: h=7 m=47
